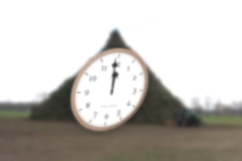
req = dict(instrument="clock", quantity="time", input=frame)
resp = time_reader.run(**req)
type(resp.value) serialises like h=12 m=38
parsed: h=11 m=59
